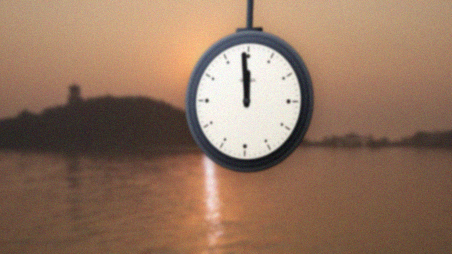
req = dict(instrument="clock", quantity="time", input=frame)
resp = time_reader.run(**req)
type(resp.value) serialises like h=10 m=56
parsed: h=11 m=59
